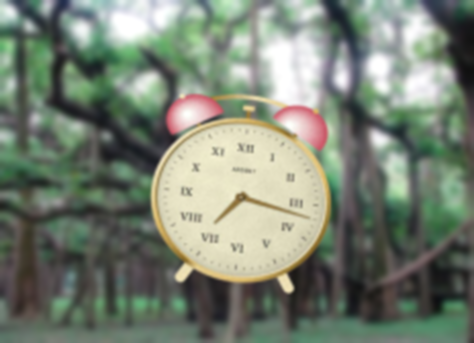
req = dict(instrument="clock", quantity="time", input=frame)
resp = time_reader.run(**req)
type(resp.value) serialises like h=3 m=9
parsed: h=7 m=17
